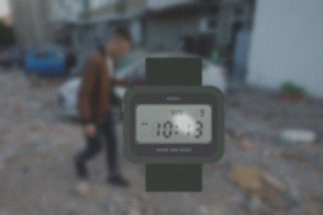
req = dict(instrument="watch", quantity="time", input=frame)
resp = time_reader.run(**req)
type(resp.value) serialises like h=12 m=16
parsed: h=10 m=13
